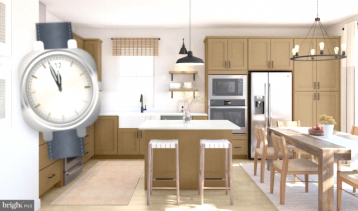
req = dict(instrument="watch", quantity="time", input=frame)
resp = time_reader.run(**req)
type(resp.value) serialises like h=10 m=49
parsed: h=11 m=57
